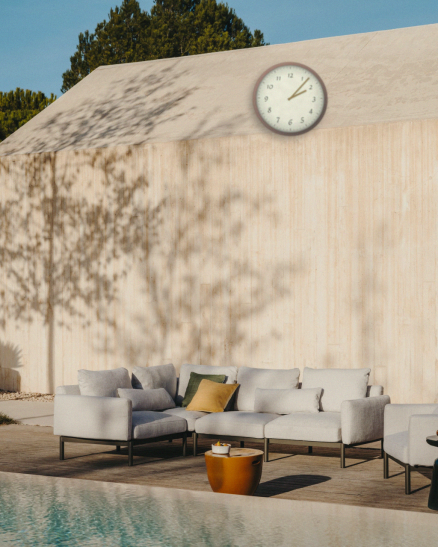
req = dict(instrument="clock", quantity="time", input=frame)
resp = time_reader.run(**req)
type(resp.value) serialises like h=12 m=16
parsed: h=2 m=7
